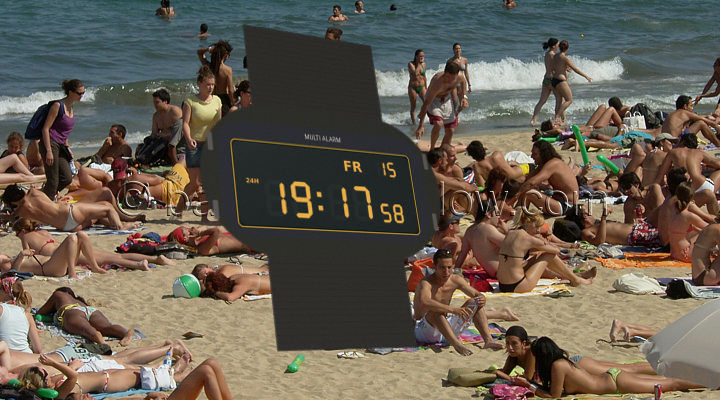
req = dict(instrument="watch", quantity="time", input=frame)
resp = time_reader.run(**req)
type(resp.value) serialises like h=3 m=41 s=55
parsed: h=19 m=17 s=58
